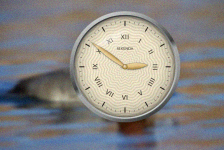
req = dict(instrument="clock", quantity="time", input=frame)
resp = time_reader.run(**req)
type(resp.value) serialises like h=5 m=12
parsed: h=2 m=51
